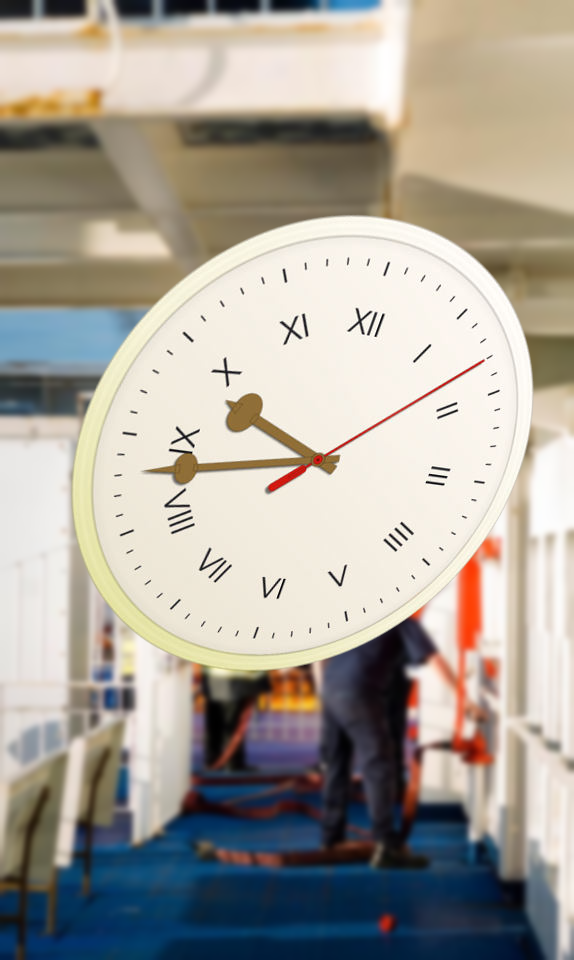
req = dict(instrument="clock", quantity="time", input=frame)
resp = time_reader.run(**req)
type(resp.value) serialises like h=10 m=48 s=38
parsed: h=9 m=43 s=8
